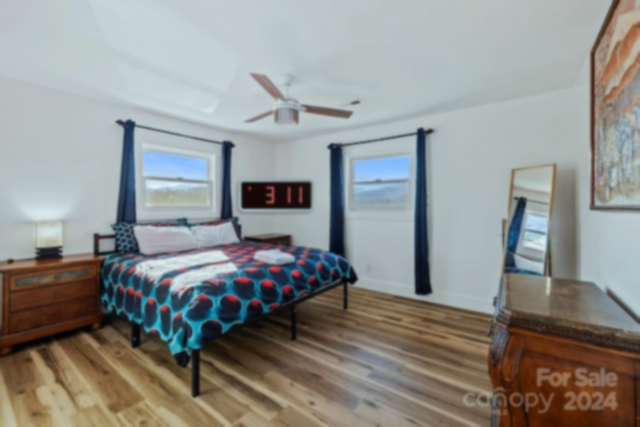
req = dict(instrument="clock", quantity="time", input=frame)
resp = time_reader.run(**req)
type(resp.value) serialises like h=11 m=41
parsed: h=3 m=11
